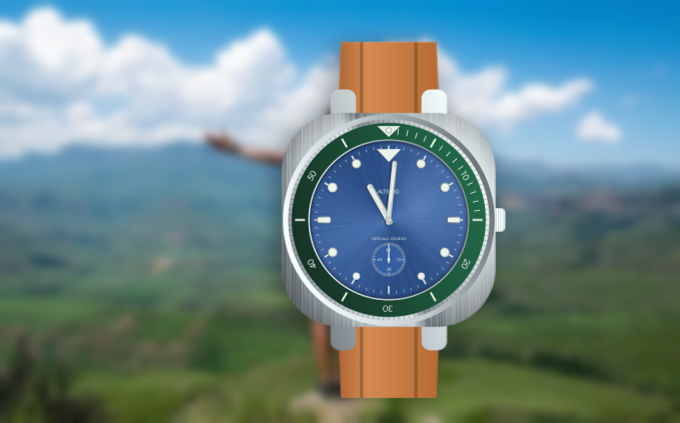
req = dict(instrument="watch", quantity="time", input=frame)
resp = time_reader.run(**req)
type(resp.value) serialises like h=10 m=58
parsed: h=11 m=1
